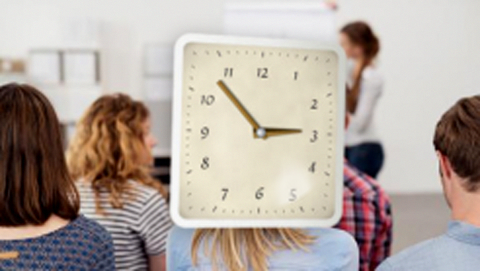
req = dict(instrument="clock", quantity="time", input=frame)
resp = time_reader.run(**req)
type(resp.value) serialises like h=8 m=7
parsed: h=2 m=53
